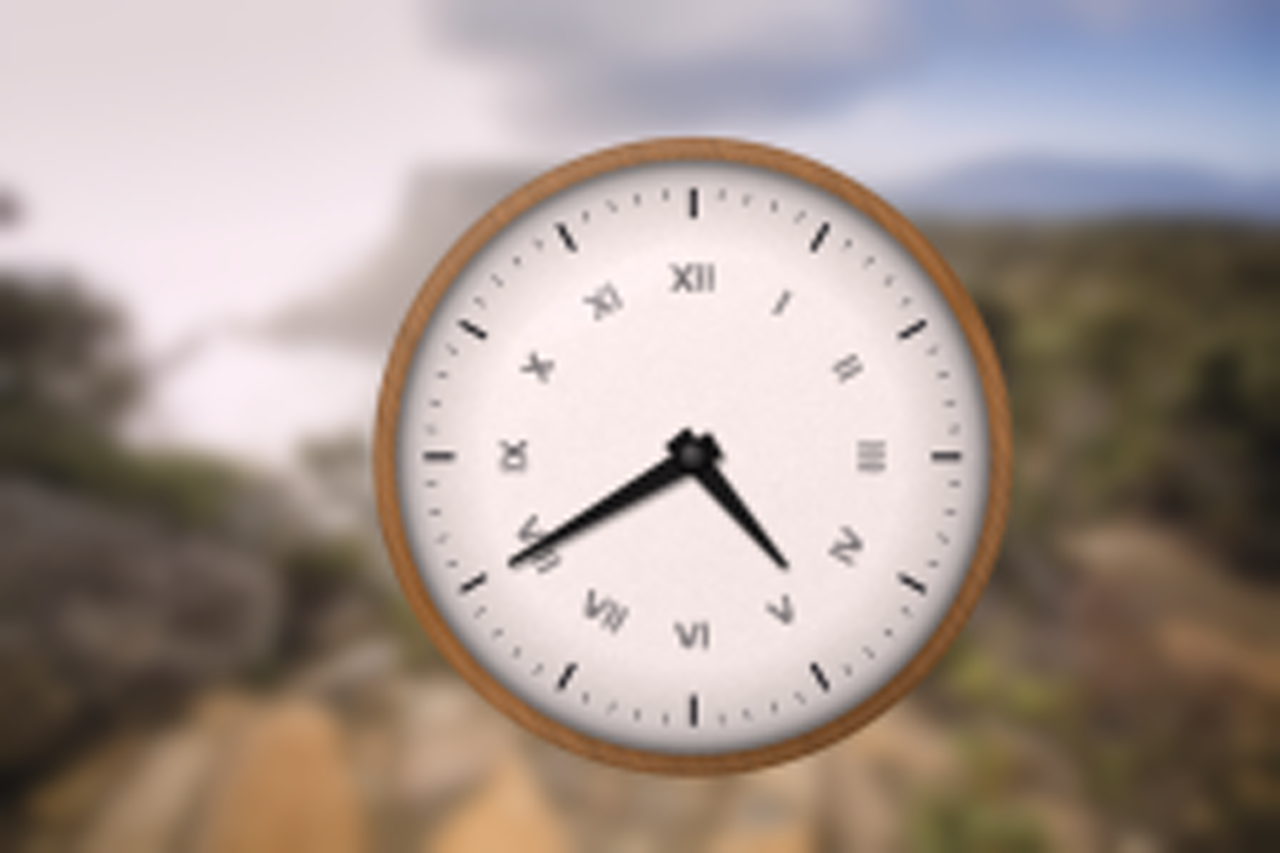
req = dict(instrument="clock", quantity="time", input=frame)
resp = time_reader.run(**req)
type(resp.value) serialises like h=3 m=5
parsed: h=4 m=40
